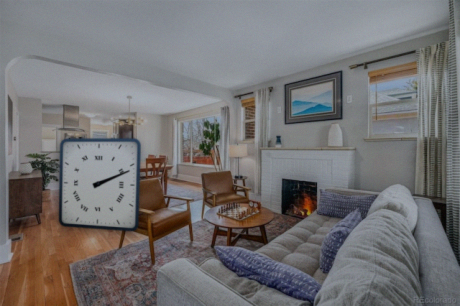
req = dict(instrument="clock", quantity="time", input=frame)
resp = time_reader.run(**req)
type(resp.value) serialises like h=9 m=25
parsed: h=2 m=11
